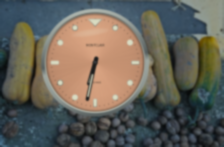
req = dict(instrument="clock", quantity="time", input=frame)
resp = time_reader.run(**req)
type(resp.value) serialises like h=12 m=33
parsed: h=6 m=32
